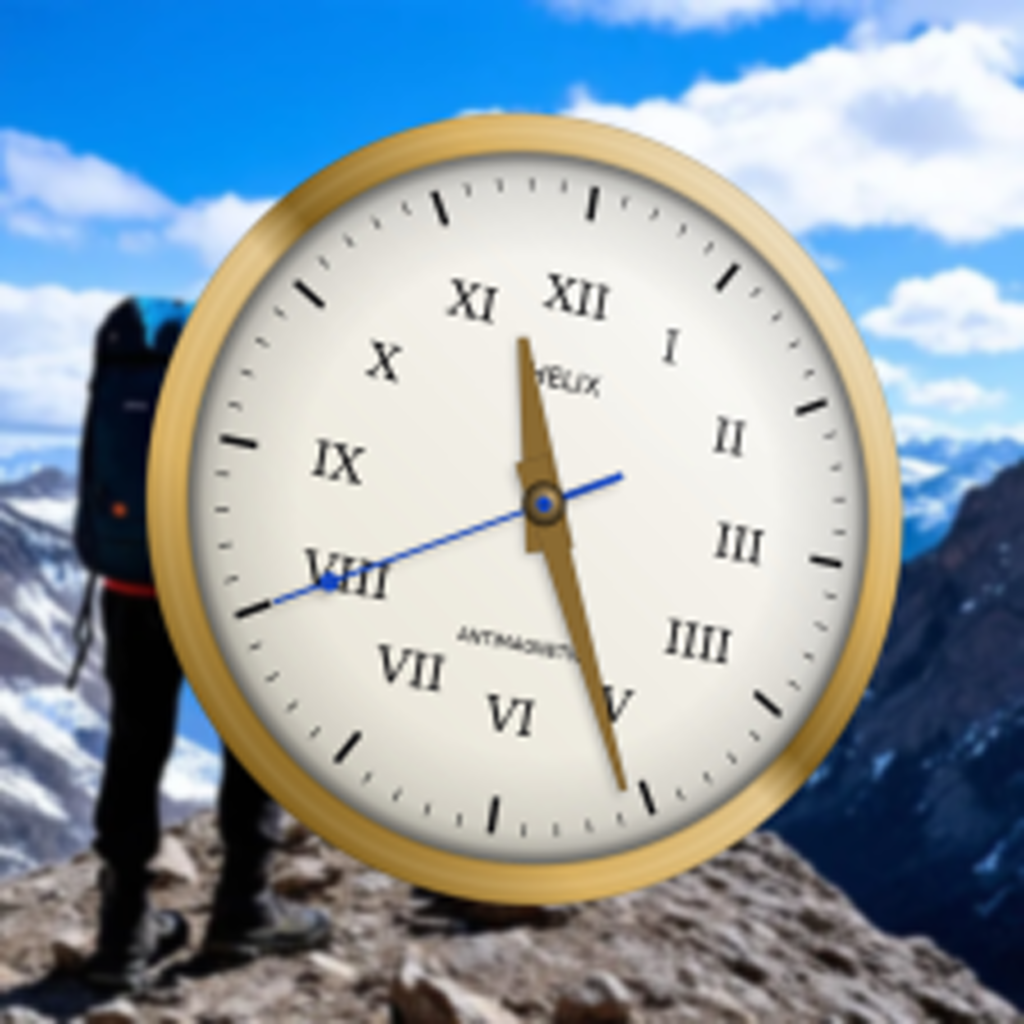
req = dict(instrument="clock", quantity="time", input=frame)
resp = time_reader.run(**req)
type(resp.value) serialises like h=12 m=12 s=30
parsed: h=11 m=25 s=40
